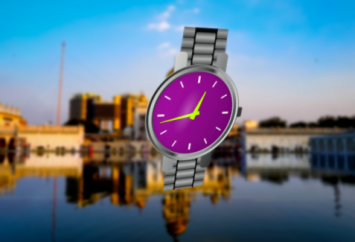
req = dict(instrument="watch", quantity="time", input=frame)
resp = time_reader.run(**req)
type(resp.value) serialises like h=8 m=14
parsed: h=12 m=43
